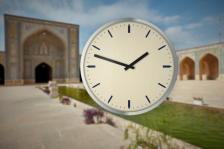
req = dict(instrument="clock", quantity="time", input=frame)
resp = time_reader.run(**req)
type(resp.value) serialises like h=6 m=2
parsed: h=1 m=48
